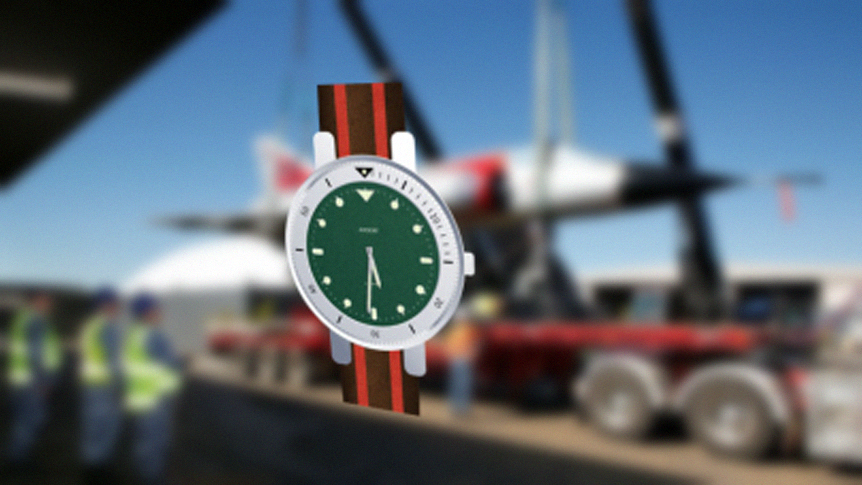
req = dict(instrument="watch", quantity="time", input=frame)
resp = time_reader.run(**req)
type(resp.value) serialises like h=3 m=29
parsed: h=5 m=31
